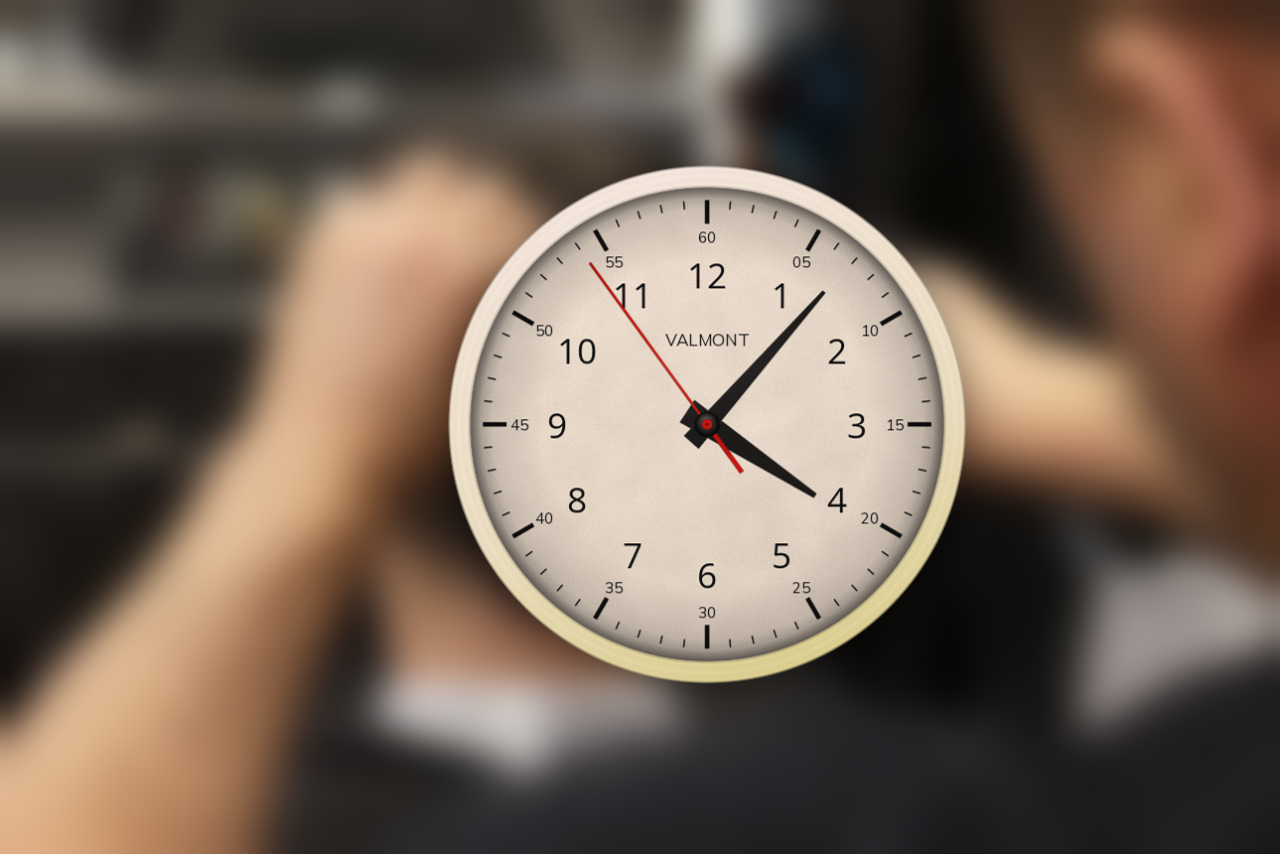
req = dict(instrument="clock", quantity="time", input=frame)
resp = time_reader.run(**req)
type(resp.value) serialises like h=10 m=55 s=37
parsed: h=4 m=6 s=54
